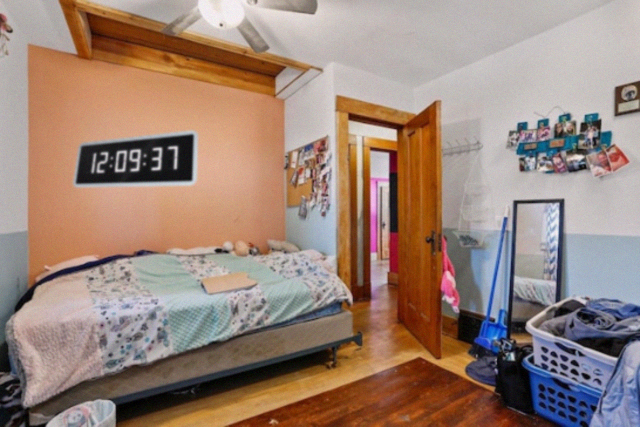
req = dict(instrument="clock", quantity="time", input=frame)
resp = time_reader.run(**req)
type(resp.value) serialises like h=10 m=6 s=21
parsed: h=12 m=9 s=37
